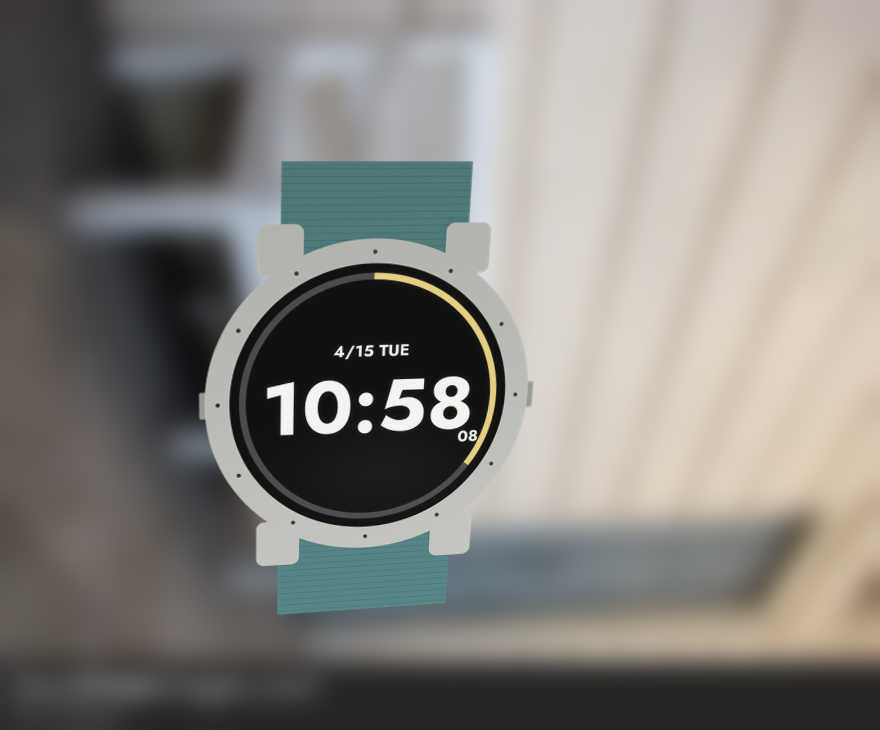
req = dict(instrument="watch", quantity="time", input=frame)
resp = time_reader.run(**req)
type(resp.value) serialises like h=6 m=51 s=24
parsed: h=10 m=58 s=8
